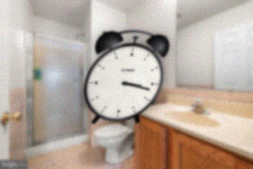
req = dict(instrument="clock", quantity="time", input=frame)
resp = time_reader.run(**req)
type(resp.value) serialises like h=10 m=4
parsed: h=3 m=17
